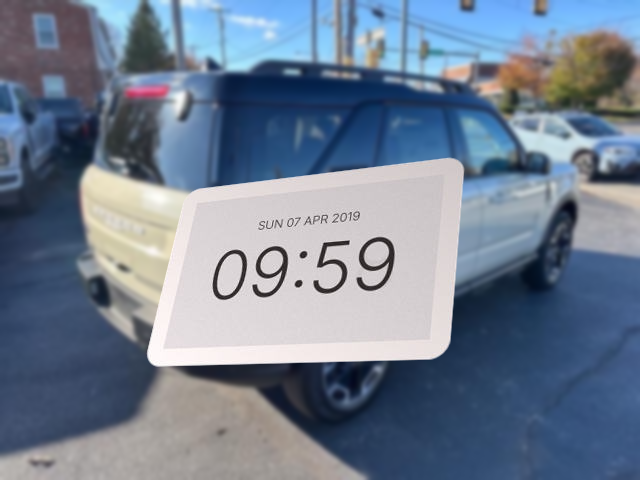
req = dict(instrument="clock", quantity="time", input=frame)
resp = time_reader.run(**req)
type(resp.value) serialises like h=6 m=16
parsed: h=9 m=59
